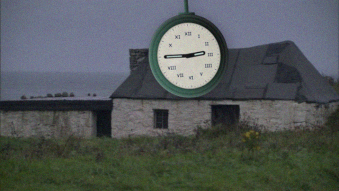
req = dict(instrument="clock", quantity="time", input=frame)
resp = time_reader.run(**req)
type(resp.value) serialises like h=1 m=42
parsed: h=2 m=45
